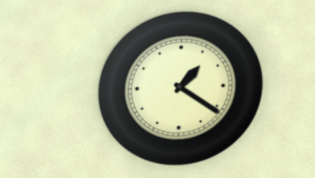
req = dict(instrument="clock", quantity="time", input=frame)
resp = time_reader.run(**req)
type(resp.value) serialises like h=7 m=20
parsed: h=1 m=21
